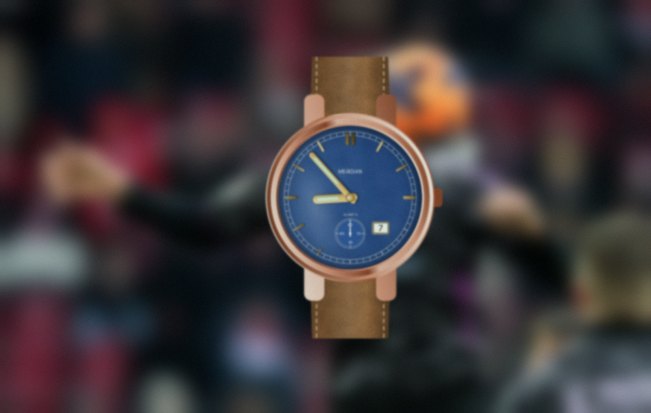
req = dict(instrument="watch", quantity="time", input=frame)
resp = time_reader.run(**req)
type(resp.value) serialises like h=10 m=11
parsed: h=8 m=53
